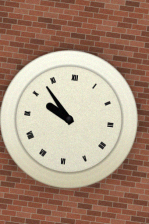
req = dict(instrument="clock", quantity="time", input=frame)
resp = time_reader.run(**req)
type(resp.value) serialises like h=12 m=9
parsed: h=9 m=53
